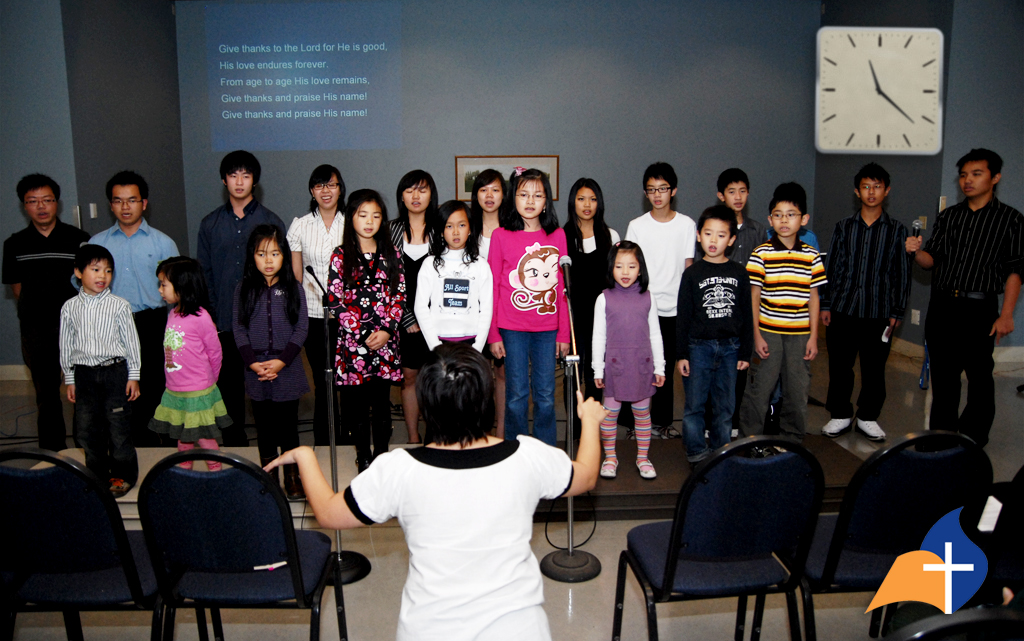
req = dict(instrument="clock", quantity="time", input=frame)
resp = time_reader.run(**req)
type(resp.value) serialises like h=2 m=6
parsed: h=11 m=22
